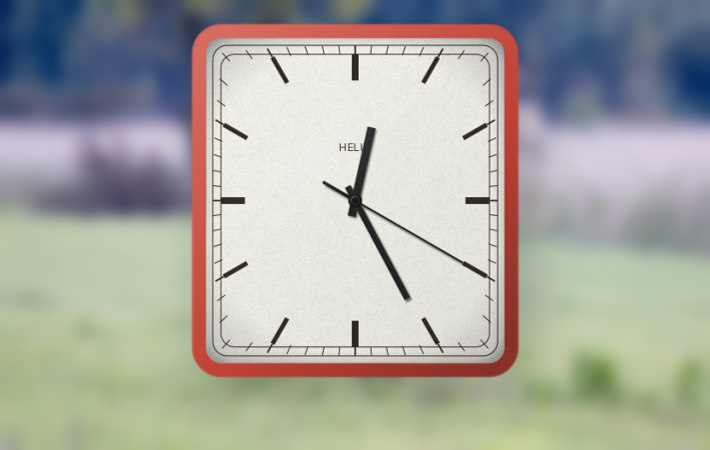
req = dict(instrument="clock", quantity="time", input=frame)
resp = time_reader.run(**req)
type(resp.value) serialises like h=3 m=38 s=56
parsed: h=12 m=25 s=20
